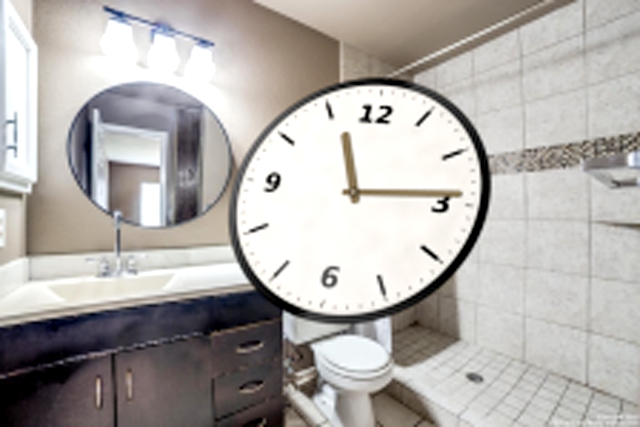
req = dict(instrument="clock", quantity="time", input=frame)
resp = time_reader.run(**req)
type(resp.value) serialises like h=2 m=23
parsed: h=11 m=14
